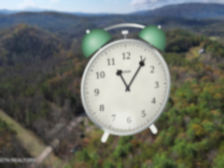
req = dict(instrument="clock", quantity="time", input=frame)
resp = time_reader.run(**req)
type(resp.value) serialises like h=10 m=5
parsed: h=11 m=6
